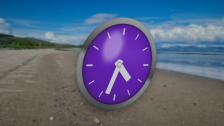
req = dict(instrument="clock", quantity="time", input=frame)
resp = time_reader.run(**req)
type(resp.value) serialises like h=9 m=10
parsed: h=4 m=33
